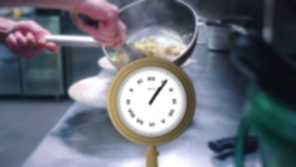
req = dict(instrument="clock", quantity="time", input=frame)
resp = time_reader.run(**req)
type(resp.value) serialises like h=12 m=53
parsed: h=1 m=6
